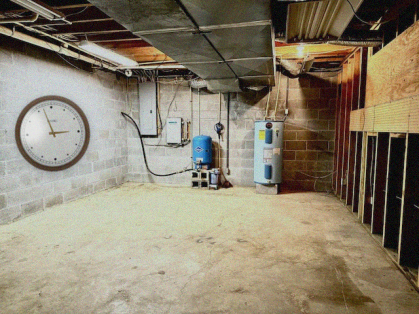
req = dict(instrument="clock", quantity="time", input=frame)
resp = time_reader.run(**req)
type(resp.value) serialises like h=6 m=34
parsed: h=2 m=57
